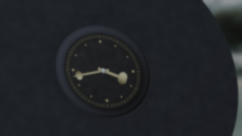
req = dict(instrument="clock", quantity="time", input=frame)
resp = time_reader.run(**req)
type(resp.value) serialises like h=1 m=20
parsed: h=3 m=43
